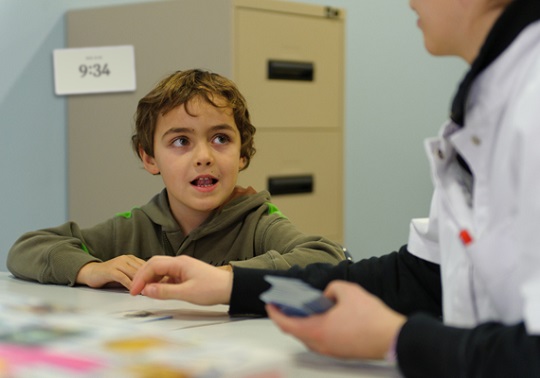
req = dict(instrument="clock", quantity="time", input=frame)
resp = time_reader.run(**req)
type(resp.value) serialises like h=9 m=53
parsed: h=9 m=34
